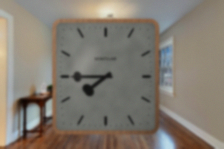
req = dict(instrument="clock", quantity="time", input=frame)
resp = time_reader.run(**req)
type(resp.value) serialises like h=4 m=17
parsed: h=7 m=45
